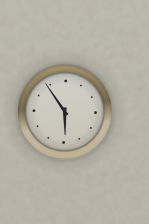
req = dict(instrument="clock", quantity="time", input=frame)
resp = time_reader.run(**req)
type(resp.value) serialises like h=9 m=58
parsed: h=5 m=54
